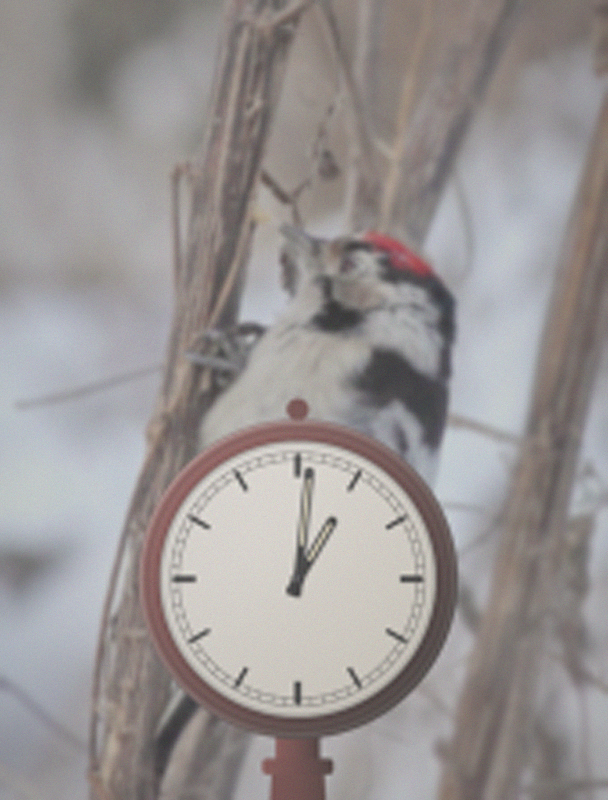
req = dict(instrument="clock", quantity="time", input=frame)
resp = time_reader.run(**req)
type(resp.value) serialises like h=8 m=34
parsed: h=1 m=1
